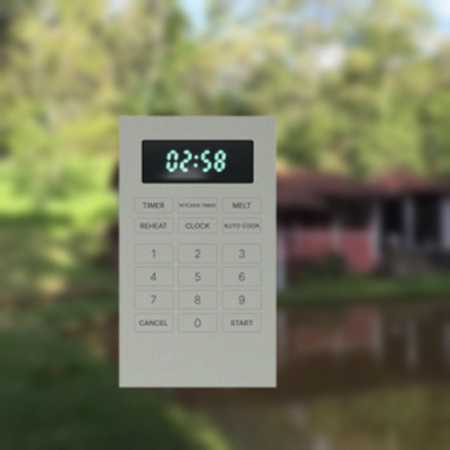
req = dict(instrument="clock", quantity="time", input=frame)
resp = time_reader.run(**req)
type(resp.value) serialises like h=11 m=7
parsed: h=2 m=58
